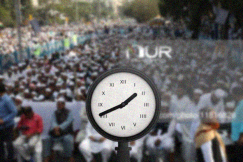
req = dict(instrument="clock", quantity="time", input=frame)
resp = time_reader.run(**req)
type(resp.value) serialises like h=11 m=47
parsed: h=1 m=41
